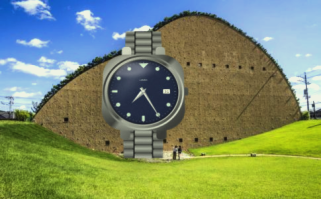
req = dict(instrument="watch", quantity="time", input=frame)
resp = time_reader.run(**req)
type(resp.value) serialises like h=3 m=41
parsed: h=7 m=25
